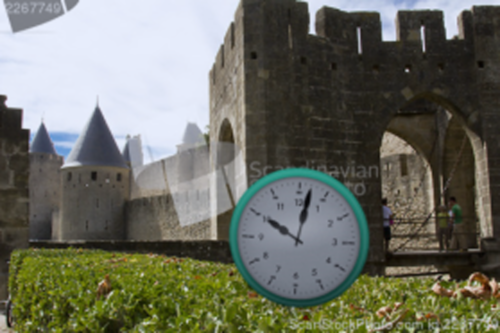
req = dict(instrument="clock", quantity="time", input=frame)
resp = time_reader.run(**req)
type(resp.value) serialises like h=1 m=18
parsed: h=10 m=2
